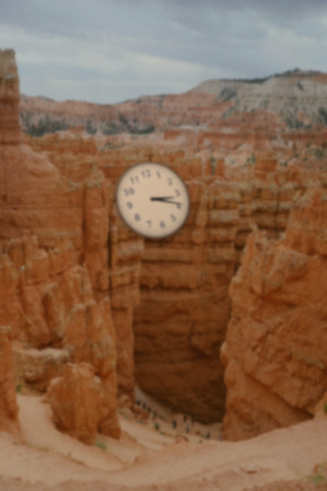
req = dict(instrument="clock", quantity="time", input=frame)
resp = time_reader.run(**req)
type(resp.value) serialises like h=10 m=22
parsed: h=3 m=19
